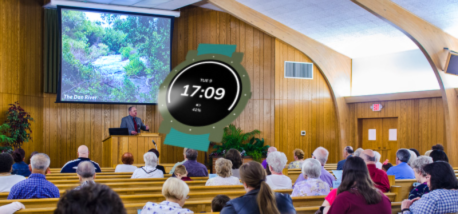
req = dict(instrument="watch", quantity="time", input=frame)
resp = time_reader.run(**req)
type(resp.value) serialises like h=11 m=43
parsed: h=17 m=9
